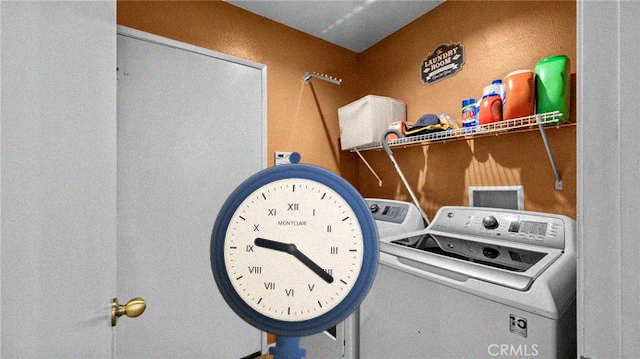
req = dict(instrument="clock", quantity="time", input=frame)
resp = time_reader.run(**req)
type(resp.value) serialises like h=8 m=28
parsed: h=9 m=21
